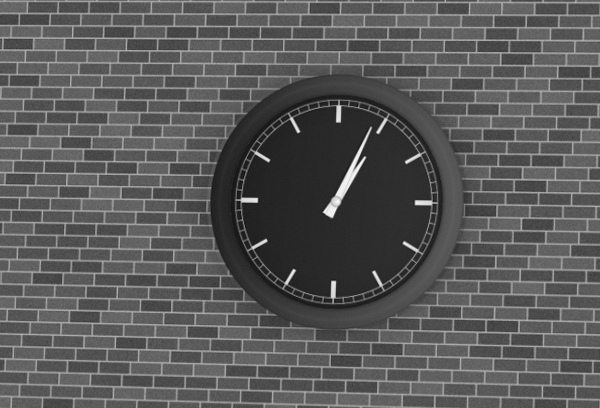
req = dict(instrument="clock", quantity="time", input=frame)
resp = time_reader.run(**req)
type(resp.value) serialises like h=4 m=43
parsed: h=1 m=4
